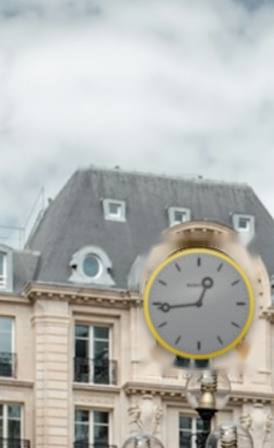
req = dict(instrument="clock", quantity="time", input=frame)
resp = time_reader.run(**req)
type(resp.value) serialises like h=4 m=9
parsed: h=12 m=44
